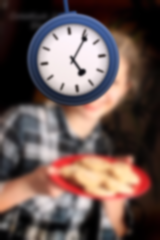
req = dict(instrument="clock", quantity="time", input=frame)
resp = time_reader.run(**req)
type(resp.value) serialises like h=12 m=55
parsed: h=5 m=6
